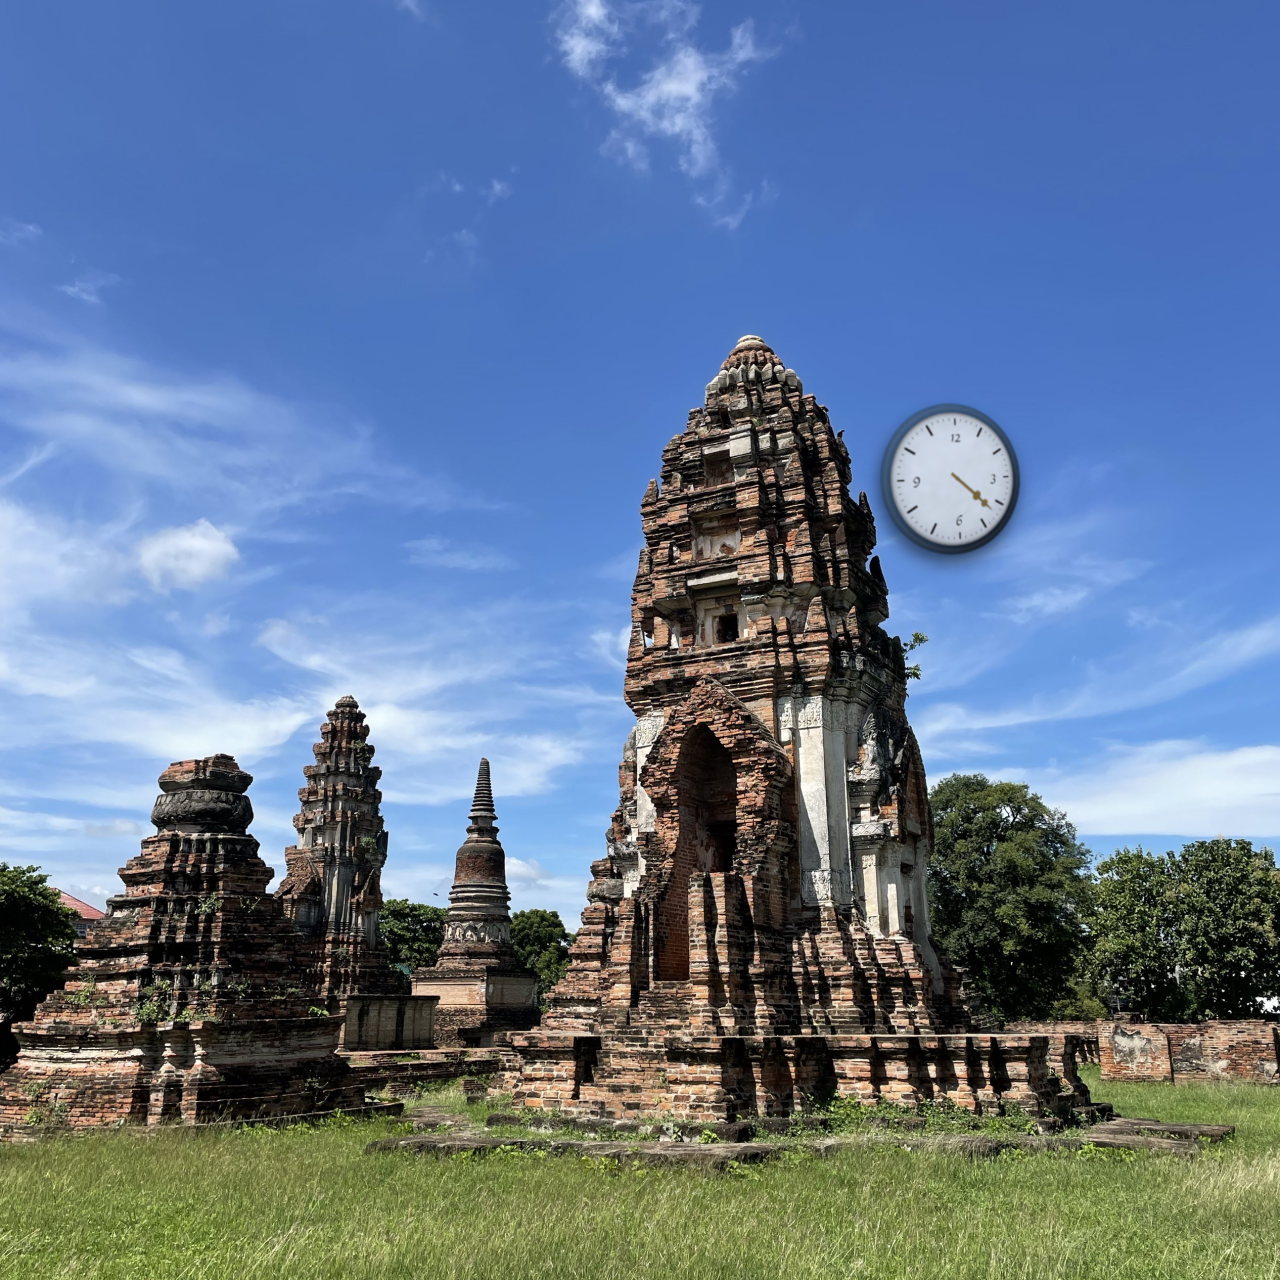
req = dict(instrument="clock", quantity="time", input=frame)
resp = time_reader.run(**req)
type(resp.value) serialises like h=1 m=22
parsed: h=4 m=22
